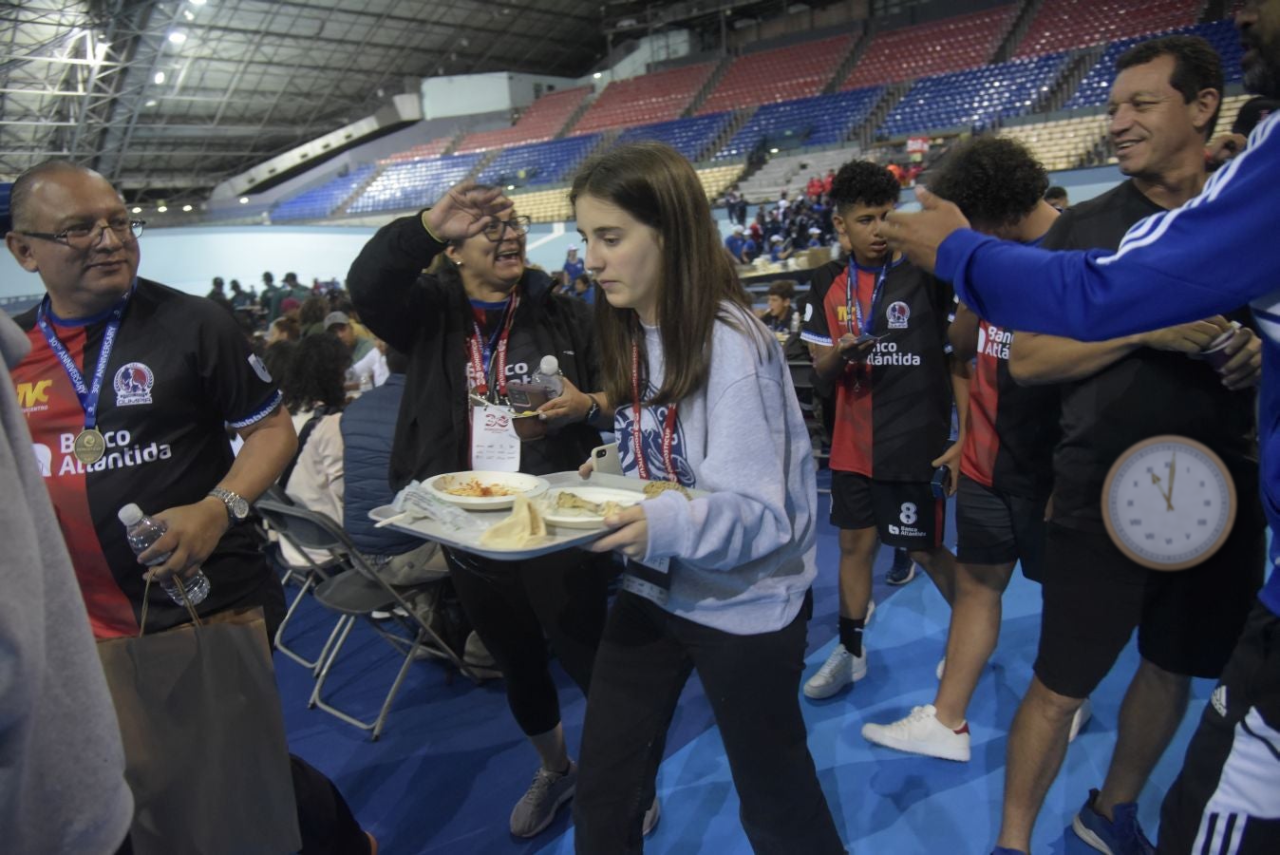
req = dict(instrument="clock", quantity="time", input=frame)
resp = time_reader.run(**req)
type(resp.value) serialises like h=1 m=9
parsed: h=11 m=1
